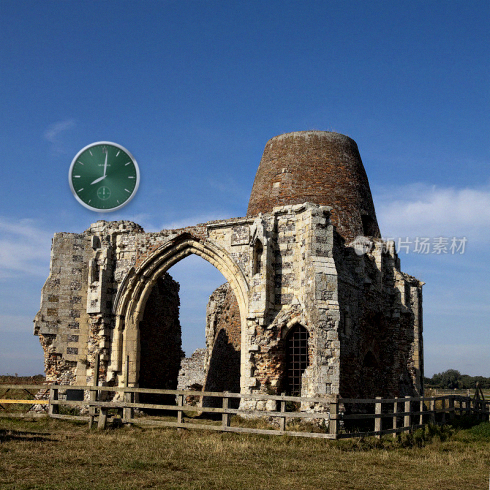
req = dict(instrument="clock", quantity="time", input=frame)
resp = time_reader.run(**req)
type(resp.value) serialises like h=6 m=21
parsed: h=8 m=1
